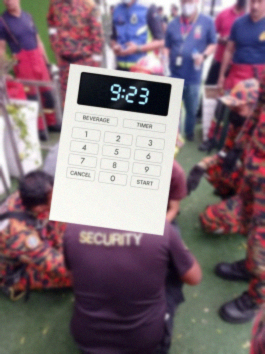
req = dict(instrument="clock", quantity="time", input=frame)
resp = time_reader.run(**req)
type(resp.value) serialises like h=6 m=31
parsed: h=9 m=23
